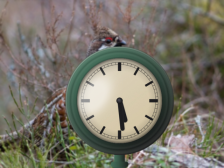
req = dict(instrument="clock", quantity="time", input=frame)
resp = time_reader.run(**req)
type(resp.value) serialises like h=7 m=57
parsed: h=5 m=29
